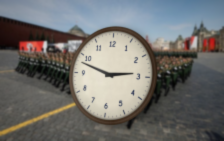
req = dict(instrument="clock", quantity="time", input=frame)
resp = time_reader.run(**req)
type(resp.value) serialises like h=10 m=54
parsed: h=2 m=48
